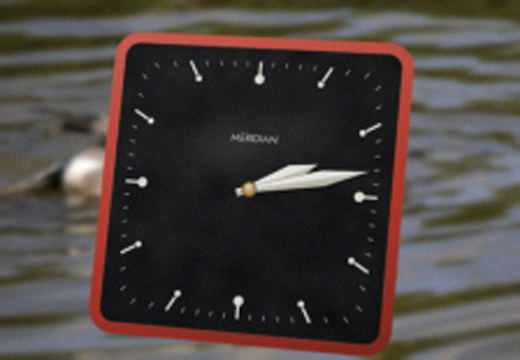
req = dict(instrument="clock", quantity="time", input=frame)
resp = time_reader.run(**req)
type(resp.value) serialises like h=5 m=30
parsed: h=2 m=13
